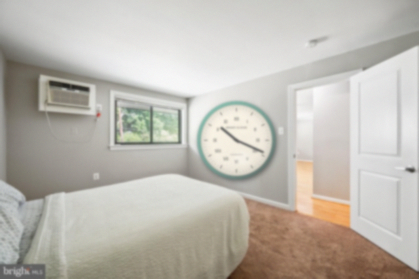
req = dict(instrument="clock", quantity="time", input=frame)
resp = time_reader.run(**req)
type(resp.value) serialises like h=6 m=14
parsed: h=10 m=19
